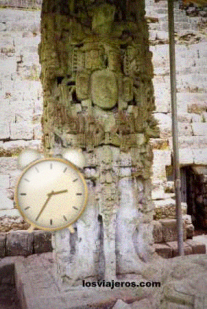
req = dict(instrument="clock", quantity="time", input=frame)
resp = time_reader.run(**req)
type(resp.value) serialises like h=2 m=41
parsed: h=2 m=35
